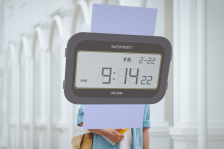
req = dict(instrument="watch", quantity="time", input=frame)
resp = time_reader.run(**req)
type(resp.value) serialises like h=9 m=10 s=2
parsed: h=9 m=14 s=22
